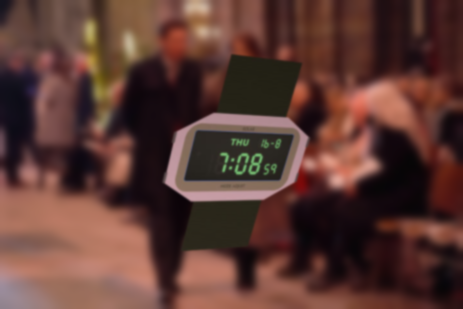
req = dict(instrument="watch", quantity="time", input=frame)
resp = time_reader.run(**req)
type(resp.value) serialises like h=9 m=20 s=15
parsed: h=7 m=8 s=59
